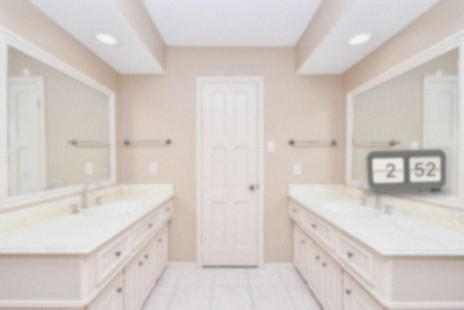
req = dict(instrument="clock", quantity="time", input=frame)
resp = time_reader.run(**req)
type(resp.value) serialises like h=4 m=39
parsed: h=2 m=52
